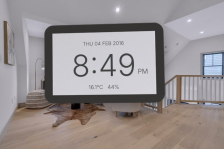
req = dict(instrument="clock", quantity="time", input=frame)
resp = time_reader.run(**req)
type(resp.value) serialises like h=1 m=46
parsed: h=8 m=49
